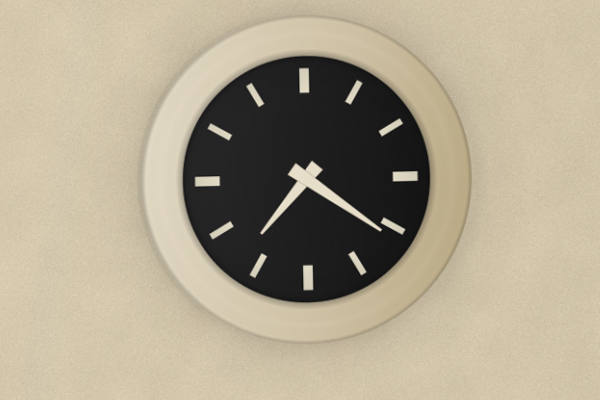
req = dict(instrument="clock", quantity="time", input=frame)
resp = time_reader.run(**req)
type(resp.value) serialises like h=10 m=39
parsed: h=7 m=21
